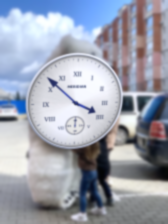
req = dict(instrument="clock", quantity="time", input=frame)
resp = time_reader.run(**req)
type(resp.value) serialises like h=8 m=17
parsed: h=3 m=52
